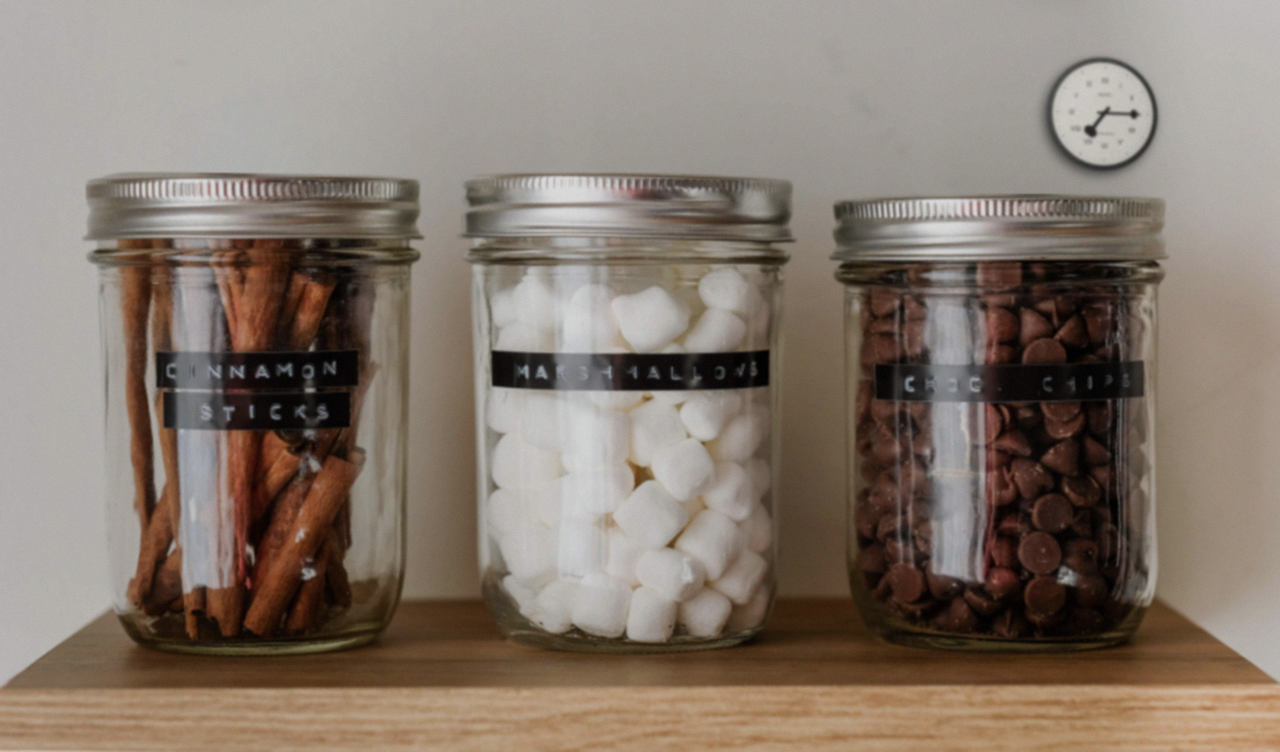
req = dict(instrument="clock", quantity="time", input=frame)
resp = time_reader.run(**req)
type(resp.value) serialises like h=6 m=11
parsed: h=7 m=15
